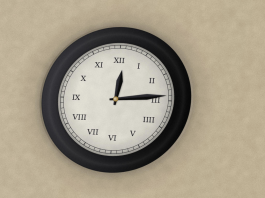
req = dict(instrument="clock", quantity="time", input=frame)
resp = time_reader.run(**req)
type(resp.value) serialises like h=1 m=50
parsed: h=12 m=14
